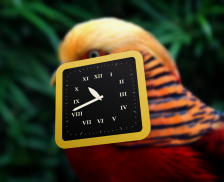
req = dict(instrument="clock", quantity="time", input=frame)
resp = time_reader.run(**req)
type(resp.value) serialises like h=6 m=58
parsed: h=10 m=42
